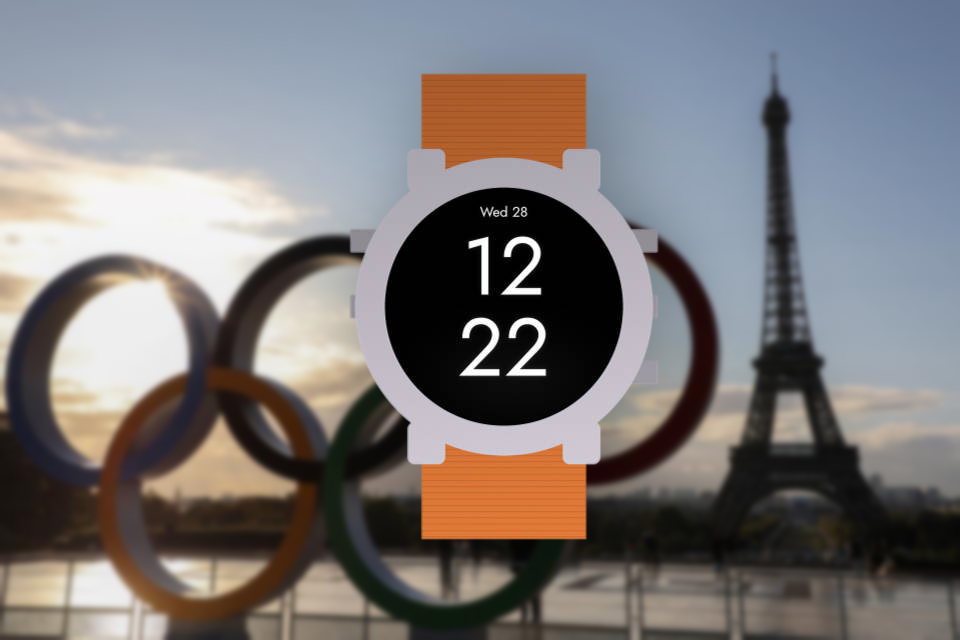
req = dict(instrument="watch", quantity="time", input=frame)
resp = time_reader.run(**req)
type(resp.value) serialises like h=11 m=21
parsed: h=12 m=22
